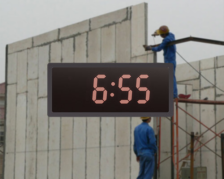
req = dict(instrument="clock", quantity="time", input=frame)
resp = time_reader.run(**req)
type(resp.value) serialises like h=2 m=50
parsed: h=6 m=55
